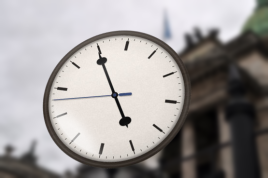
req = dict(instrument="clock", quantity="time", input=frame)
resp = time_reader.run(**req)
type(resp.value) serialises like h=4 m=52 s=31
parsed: h=4 m=54 s=43
